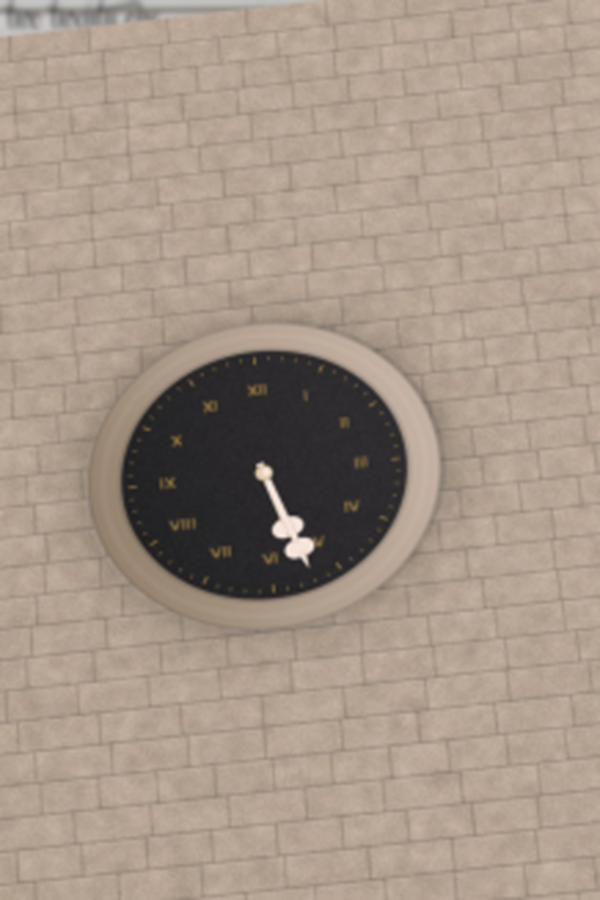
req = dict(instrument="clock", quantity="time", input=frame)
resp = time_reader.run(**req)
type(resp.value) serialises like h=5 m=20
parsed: h=5 m=27
